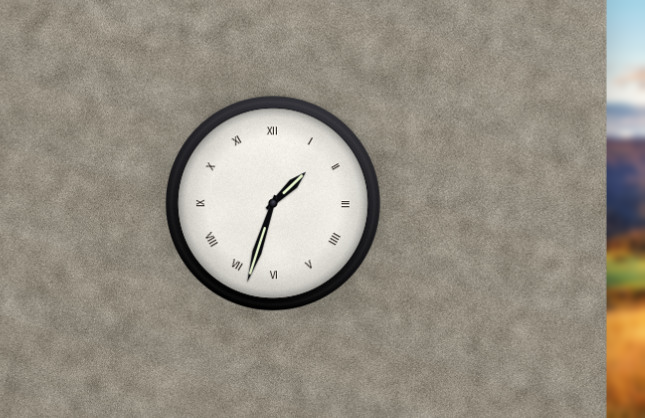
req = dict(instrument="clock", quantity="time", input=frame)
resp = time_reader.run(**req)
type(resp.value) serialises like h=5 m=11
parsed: h=1 m=33
